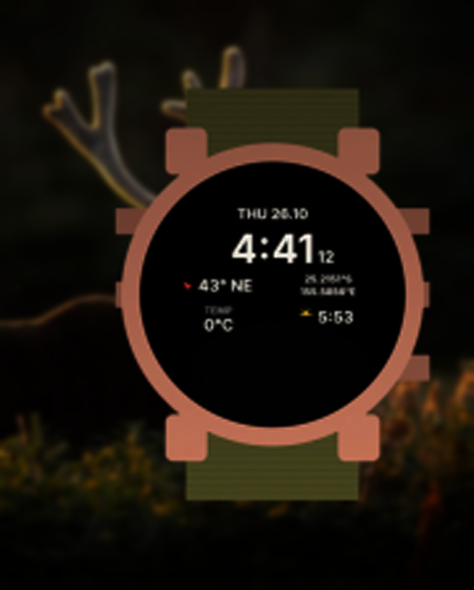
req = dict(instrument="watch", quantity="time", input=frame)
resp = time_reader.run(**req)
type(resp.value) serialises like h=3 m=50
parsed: h=4 m=41
